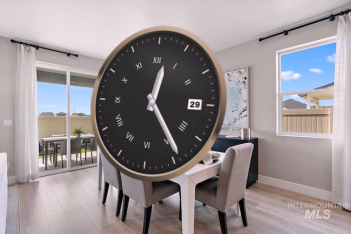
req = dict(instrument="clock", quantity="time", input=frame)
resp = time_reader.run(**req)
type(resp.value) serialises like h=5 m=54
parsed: h=12 m=24
